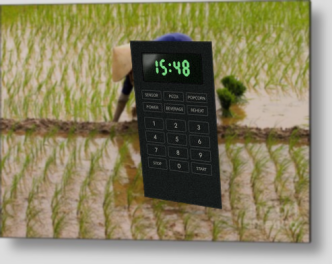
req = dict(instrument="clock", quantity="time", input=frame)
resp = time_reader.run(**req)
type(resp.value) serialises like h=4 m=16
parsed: h=15 m=48
